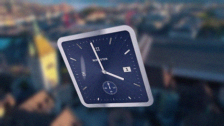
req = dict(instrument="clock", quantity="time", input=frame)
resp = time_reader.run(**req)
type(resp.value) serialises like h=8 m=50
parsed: h=3 m=59
